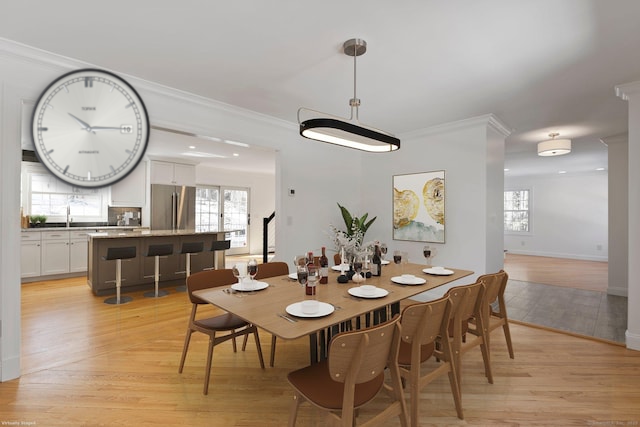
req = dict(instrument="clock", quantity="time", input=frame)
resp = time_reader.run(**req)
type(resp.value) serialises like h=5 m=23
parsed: h=10 m=15
